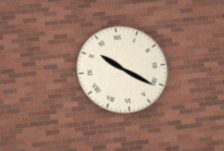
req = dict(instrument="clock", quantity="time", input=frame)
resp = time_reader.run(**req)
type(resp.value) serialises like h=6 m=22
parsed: h=10 m=21
